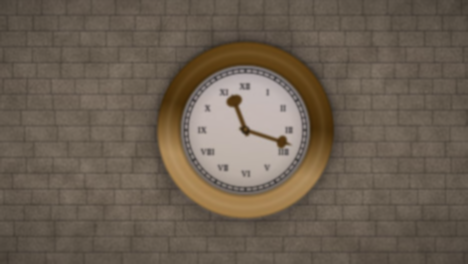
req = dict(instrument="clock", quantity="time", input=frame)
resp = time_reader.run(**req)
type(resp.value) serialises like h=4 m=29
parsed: h=11 m=18
